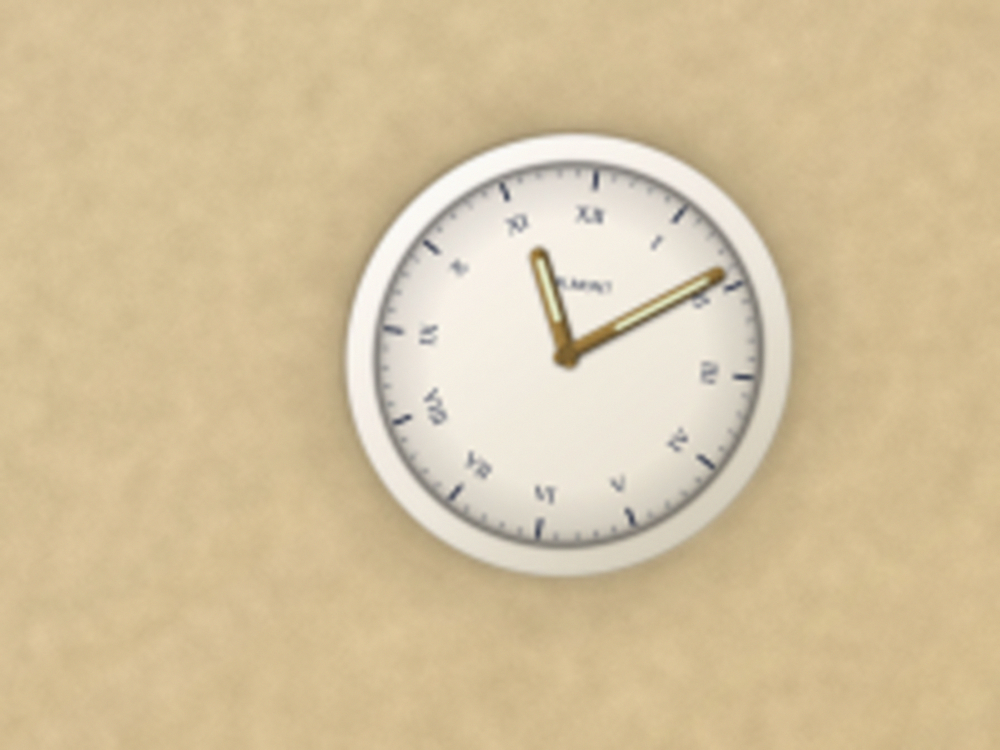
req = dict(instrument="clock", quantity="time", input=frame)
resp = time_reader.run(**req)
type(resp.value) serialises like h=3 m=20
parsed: h=11 m=9
